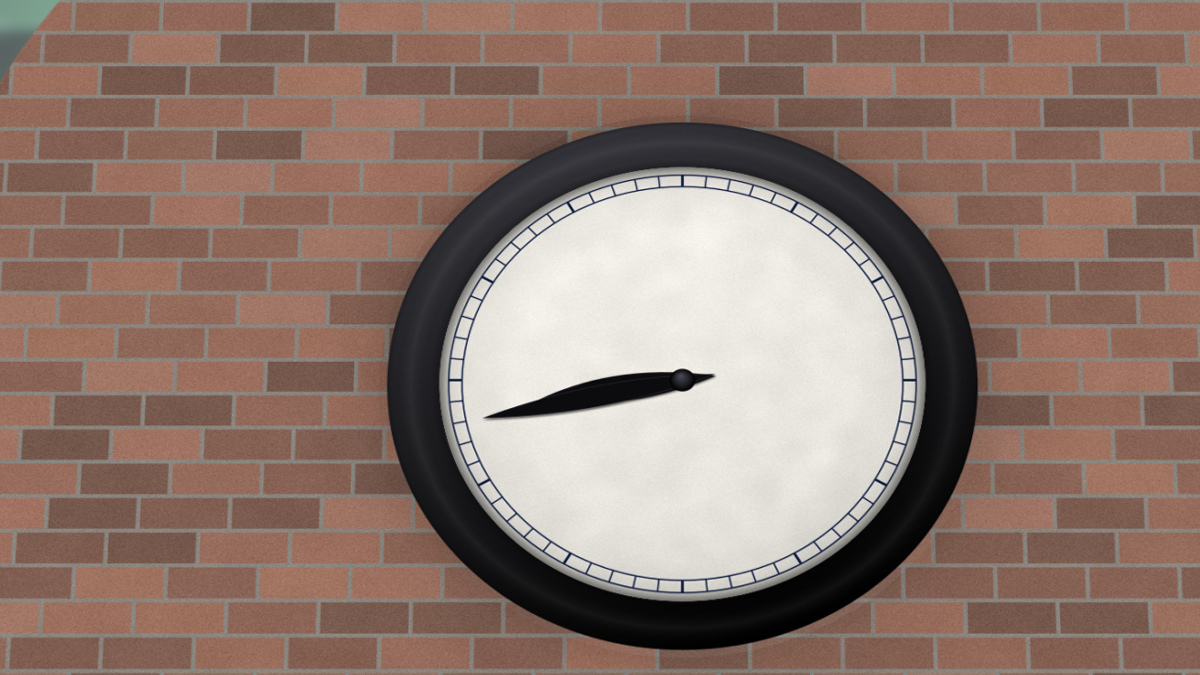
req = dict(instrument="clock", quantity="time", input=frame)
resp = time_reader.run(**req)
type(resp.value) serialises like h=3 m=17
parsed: h=8 m=43
